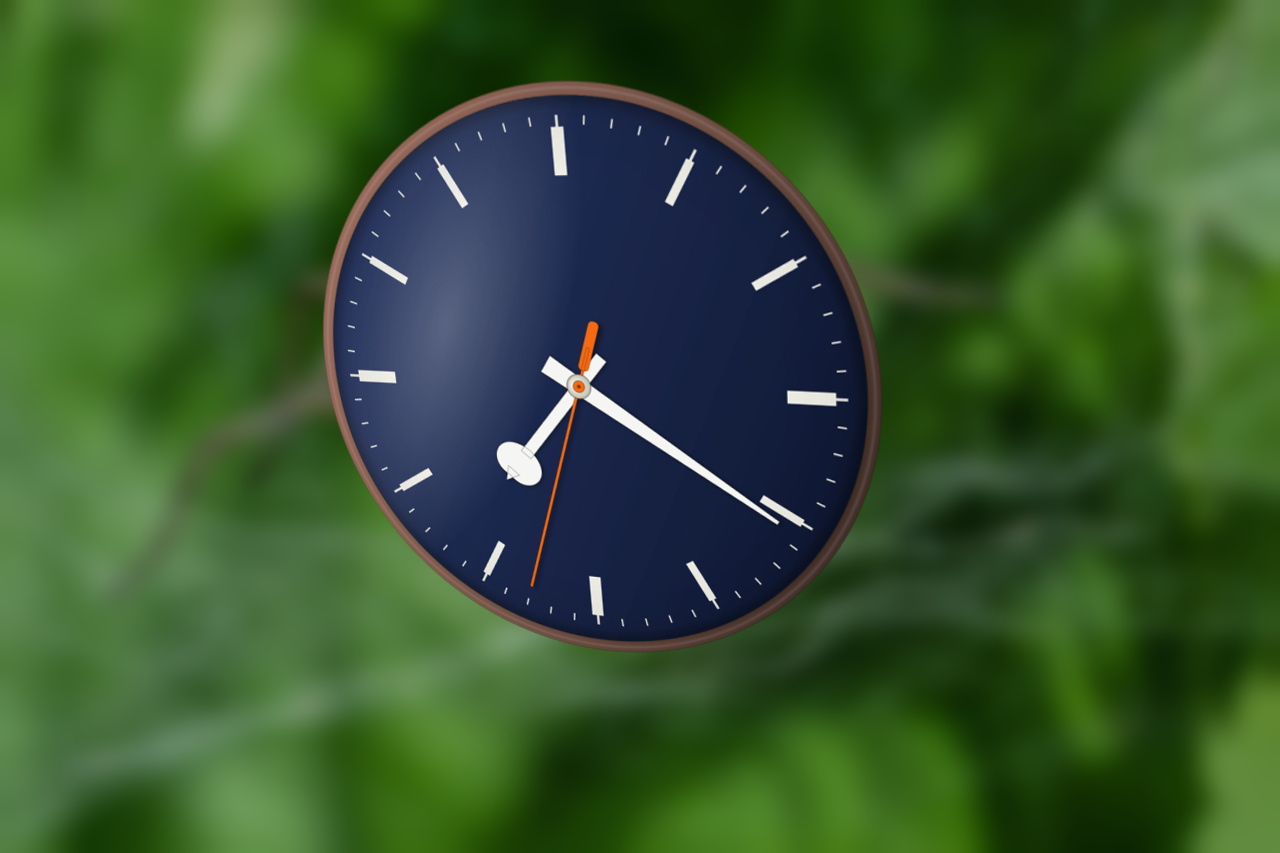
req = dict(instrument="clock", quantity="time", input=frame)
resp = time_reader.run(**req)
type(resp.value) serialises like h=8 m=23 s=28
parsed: h=7 m=20 s=33
